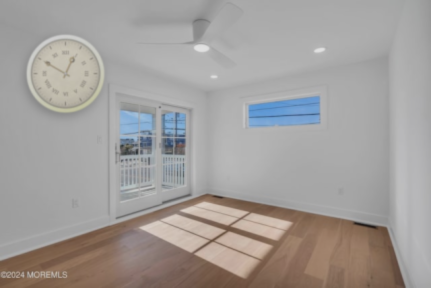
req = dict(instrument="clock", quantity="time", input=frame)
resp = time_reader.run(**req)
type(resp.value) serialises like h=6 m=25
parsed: h=12 m=50
